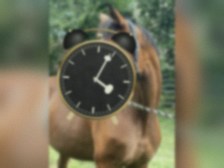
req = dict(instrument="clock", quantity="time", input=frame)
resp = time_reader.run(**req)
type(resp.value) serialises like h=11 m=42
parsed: h=4 m=4
